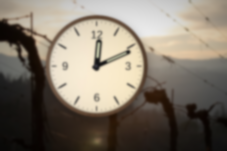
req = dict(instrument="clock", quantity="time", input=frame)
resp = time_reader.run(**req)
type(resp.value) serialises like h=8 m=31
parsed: h=12 m=11
